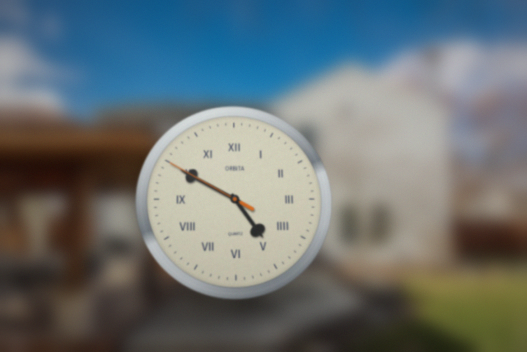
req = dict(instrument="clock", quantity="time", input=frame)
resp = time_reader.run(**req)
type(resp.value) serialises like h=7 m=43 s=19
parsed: h=4 m=49 s=50
